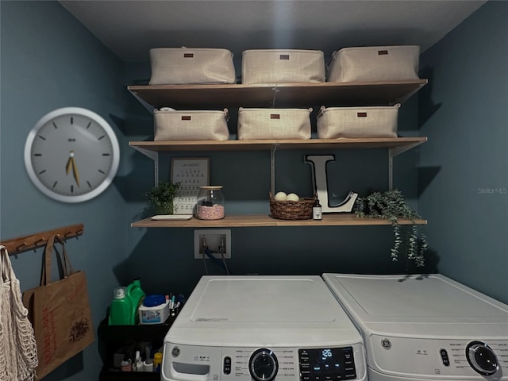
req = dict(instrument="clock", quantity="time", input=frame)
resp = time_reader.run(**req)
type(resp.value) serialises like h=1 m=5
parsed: h=6 m=28
